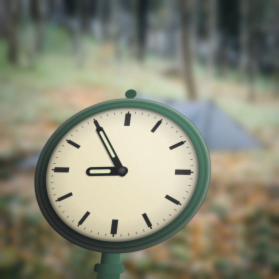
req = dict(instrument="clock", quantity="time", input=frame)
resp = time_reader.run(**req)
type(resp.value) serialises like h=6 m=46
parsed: h=8 m=55
